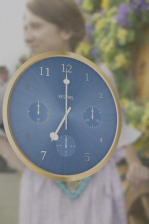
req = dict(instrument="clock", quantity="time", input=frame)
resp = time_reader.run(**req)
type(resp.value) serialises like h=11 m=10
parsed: h=7 m=0
